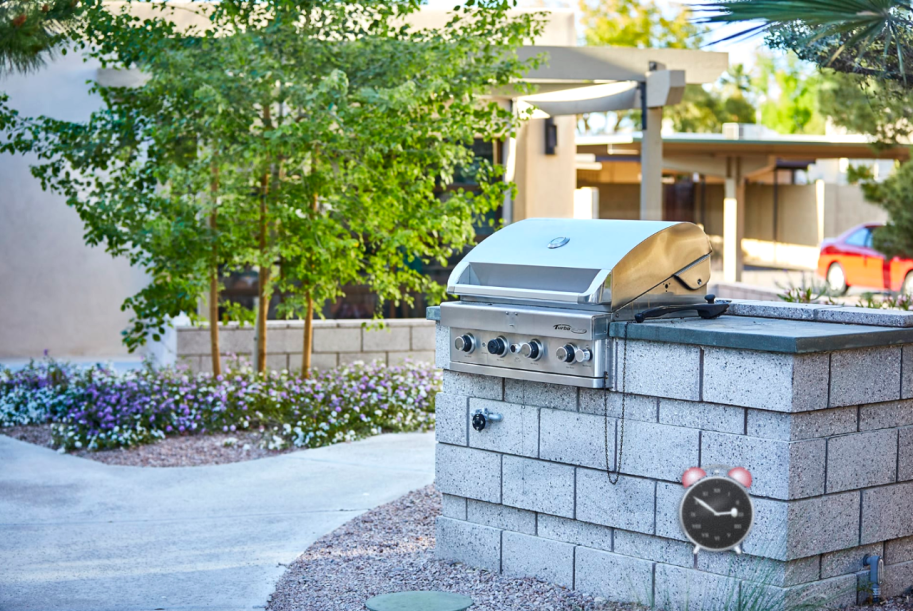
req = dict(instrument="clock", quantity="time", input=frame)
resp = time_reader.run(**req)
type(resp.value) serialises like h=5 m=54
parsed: h=2 m=51
